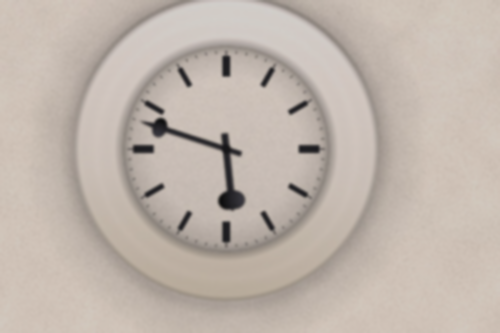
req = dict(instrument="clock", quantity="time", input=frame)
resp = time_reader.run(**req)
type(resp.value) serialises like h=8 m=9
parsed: h=5 m=48
